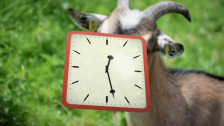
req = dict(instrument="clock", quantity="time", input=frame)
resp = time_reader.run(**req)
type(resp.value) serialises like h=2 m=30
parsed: h=12 m=28
